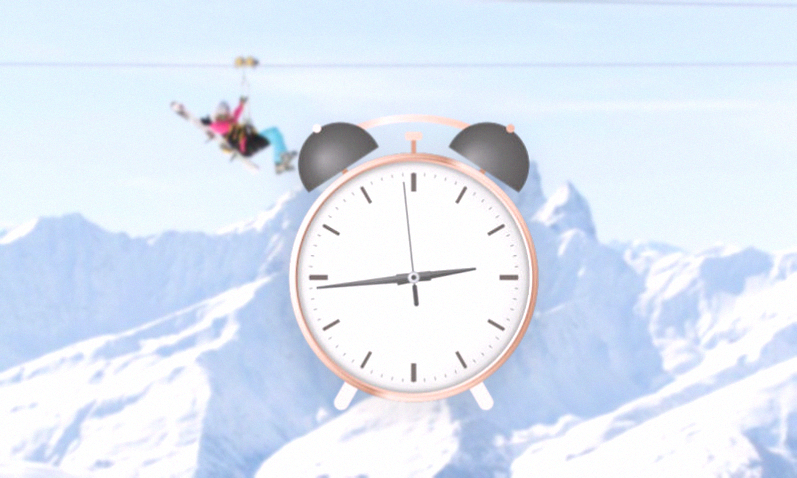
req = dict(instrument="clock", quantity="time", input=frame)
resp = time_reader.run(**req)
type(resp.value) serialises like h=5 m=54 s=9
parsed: h=2 m=43 s=59
